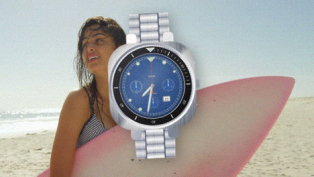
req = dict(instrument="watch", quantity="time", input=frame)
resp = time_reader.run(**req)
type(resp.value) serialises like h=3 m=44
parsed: h=7 m=32
